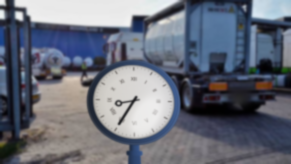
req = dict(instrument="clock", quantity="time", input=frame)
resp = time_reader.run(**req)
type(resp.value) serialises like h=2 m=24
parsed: h=8 m=35
